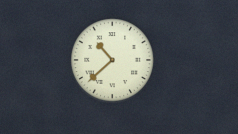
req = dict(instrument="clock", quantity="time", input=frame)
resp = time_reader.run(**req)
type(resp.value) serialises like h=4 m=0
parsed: h=10 m=38
